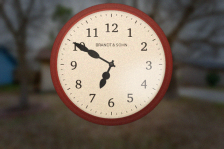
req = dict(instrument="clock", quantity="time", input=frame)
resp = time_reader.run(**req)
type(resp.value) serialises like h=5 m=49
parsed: h=6 m=50
